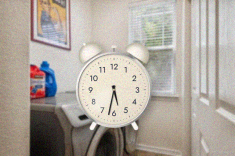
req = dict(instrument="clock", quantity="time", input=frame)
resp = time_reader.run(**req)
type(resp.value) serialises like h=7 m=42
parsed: h=5 m=32
